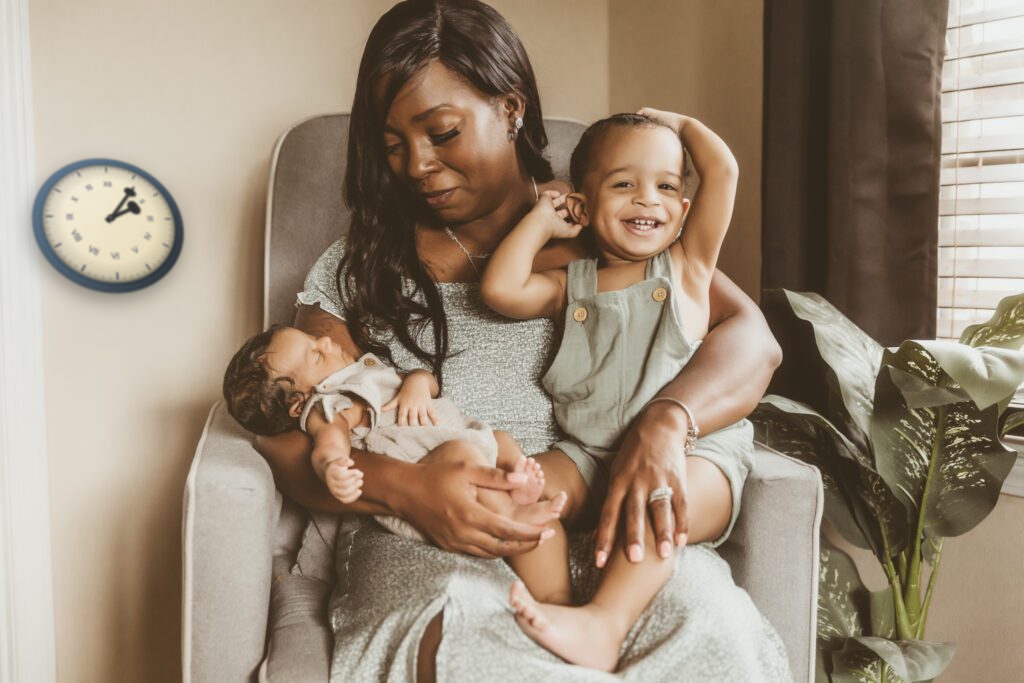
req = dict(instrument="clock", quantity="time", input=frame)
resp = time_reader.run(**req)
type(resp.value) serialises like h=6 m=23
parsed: h=2 m=6
